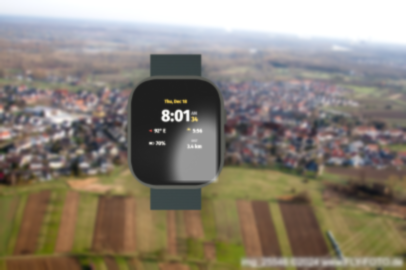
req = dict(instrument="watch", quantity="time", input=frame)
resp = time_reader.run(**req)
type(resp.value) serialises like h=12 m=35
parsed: h=8 m=1
